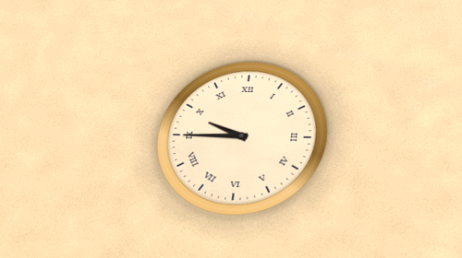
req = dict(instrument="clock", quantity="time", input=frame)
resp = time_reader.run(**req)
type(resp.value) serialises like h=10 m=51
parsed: h=9 m=45
